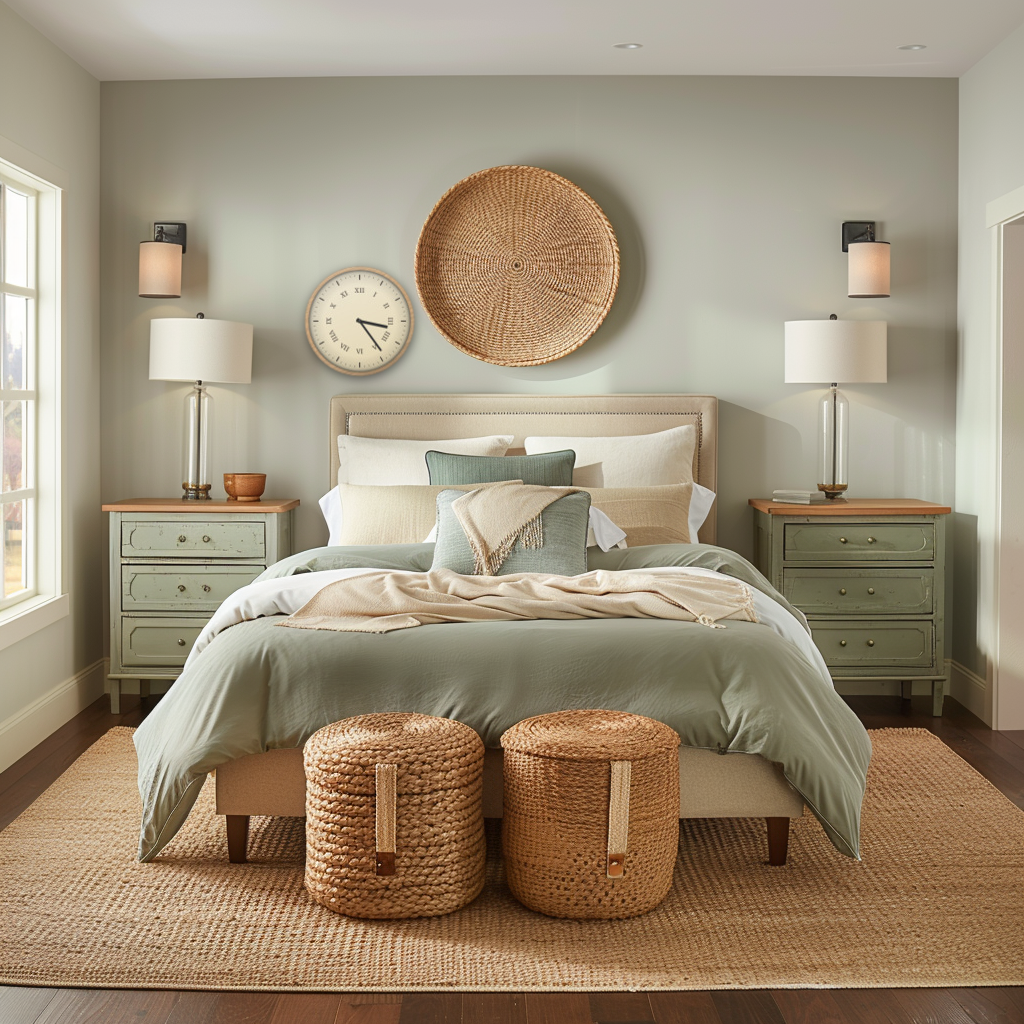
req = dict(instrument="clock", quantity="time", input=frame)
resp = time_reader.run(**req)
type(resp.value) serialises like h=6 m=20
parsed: h=3 m=24
